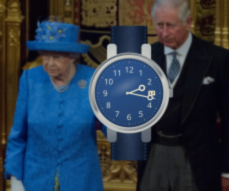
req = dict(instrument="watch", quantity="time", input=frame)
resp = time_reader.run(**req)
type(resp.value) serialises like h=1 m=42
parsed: h=2 m=17
